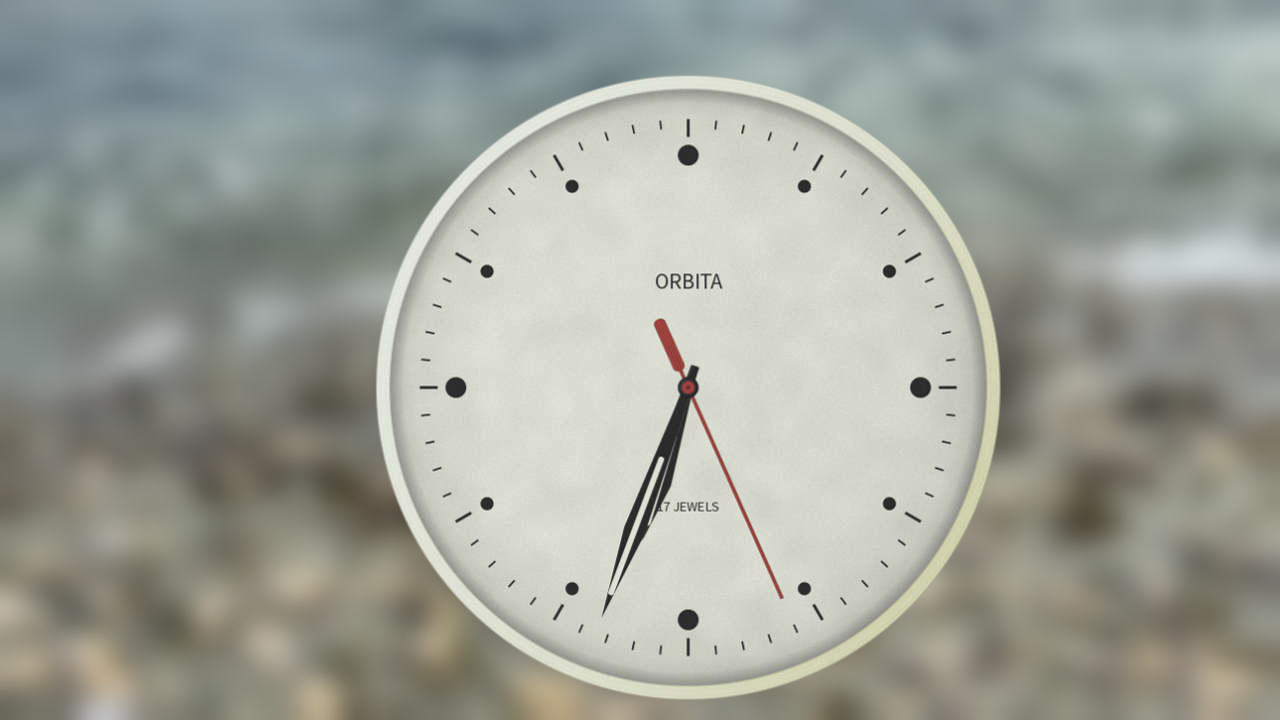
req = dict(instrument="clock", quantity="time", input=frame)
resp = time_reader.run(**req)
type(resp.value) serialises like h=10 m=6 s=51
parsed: h=6 m=33 s=26
